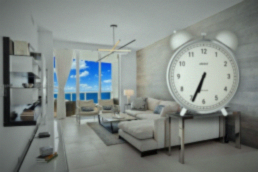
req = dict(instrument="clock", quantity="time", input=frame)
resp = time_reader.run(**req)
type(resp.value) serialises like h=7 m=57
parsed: h=6 m=34
